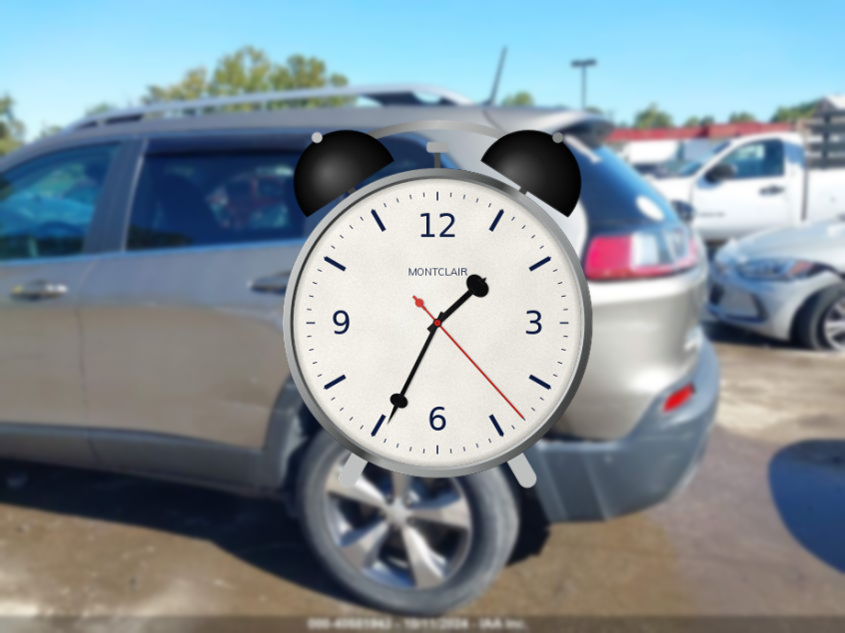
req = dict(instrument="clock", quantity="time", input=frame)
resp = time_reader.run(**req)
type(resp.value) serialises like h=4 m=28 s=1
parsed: h=1 m=34 s=23
